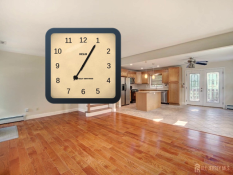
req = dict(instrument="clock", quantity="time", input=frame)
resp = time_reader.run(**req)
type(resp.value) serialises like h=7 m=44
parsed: h=7 m=5
